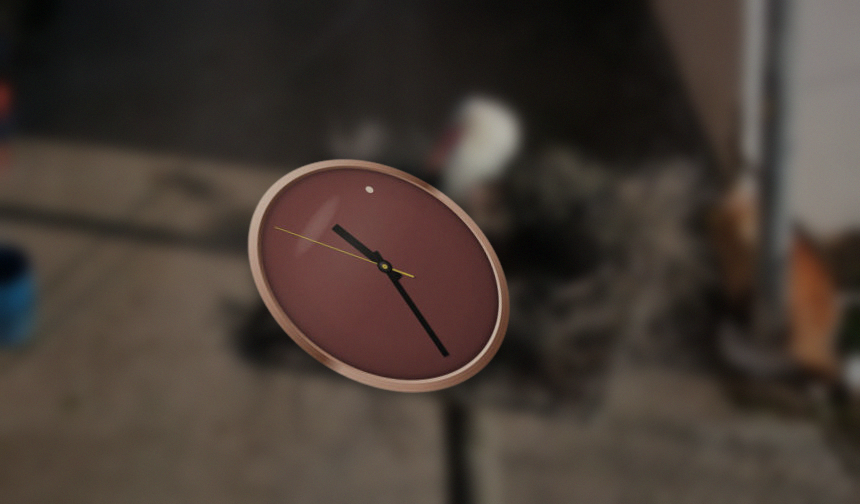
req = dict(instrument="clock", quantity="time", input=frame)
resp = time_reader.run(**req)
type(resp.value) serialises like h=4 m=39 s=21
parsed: h=10 m=25 s=48
